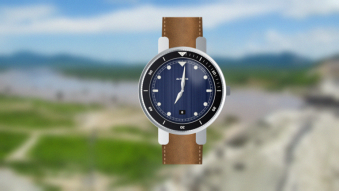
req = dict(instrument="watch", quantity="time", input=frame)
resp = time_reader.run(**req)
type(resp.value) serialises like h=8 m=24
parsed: h=7 m=1
